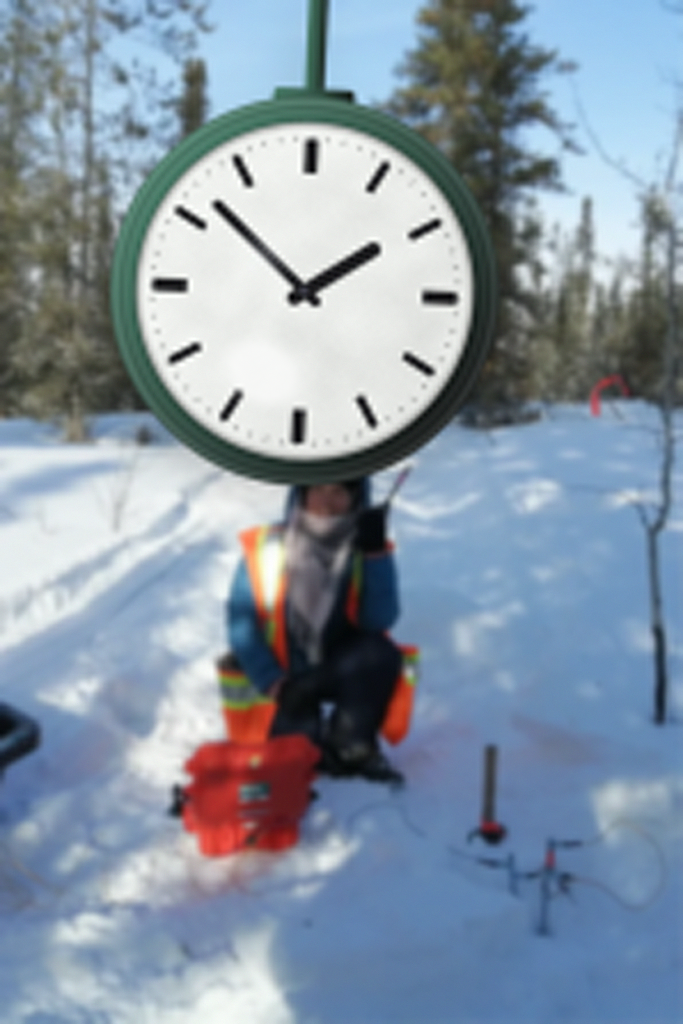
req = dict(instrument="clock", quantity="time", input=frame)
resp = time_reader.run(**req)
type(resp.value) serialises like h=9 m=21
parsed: h=1 m=52
